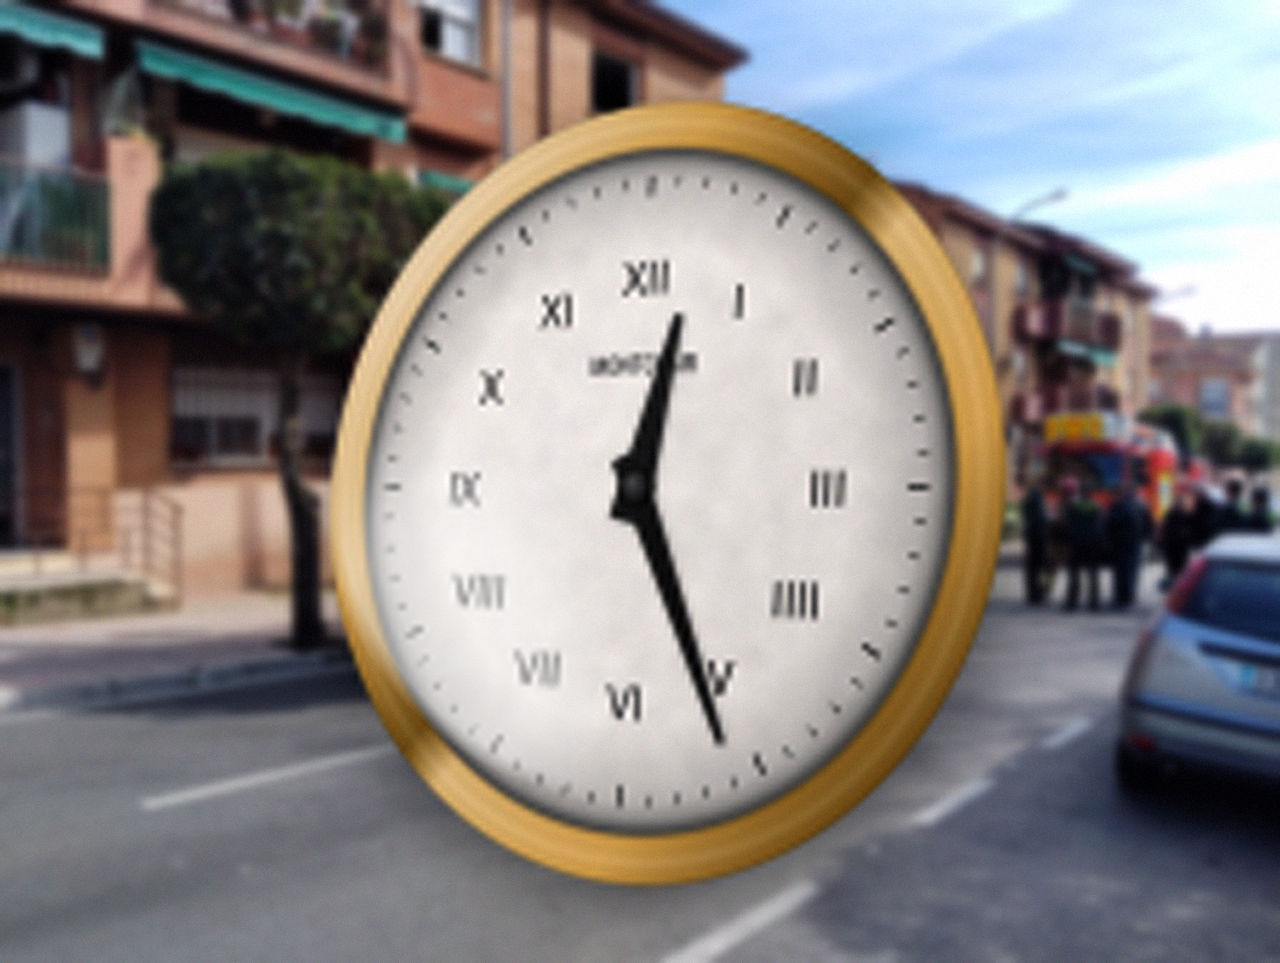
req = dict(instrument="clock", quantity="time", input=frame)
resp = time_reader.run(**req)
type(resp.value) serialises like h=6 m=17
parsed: h=12 m=26
